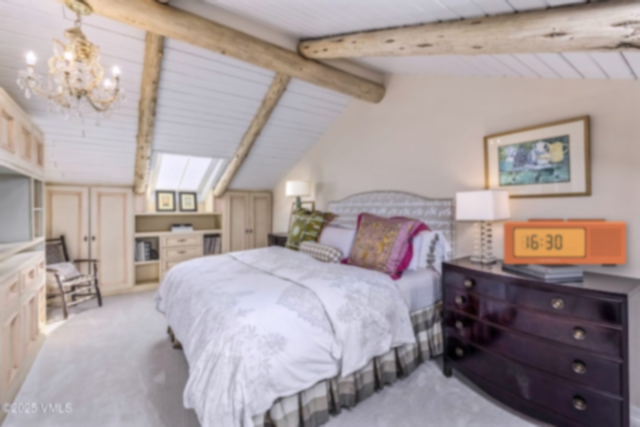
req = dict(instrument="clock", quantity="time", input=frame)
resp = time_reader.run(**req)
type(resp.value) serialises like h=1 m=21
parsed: h=16 m=30
